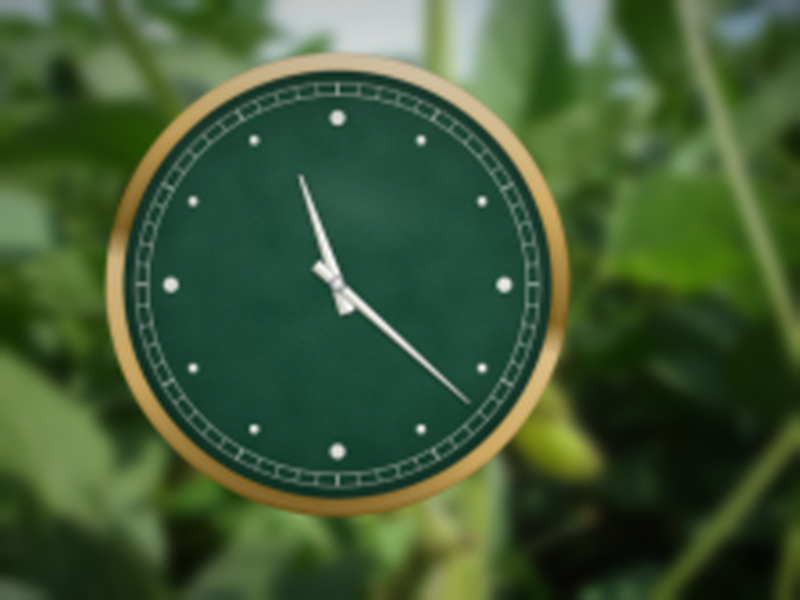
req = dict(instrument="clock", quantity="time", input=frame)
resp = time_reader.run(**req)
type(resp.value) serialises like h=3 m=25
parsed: h=11 m=22
